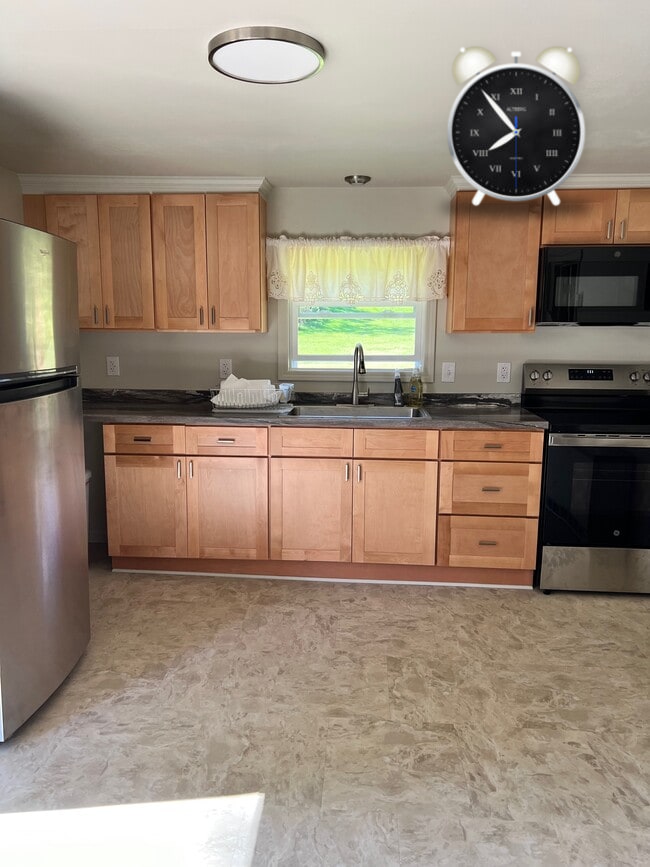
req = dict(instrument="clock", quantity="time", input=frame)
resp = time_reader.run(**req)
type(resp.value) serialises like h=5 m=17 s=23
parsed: h=7 m=53 s=30
